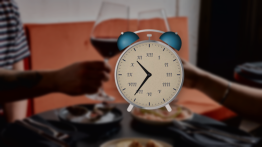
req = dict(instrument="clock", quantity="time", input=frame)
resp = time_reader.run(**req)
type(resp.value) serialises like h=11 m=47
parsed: h=10 m=36
